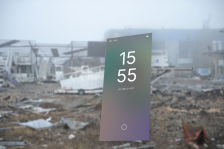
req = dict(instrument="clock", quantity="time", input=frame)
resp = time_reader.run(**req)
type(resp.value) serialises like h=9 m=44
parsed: h=15 m=55
